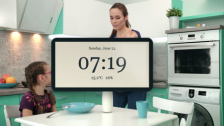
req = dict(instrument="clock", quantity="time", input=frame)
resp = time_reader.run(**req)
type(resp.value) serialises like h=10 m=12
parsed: h=7 m=19
